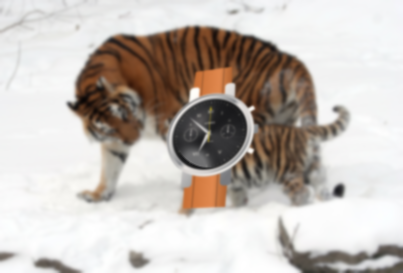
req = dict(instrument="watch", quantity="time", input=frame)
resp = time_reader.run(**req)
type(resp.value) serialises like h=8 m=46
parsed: h=6 m=52
